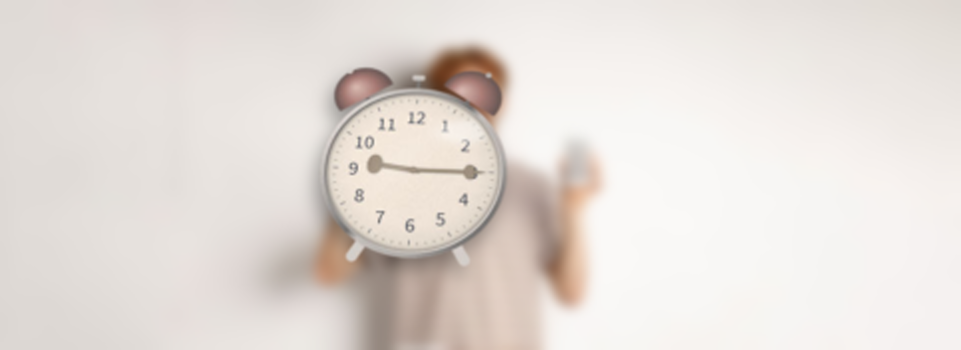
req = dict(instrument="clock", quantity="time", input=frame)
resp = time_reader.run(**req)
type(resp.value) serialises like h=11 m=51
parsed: h=9 m=15
